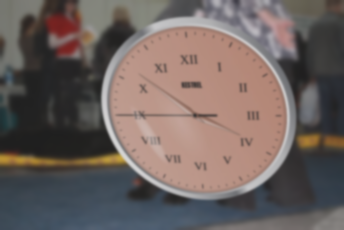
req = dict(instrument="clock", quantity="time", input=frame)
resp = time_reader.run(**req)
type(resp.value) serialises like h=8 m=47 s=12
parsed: h=3 m=51 s=45
